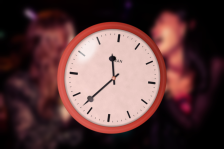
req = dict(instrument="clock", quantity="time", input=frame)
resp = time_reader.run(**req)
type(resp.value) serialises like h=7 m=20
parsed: h=11 m=37
